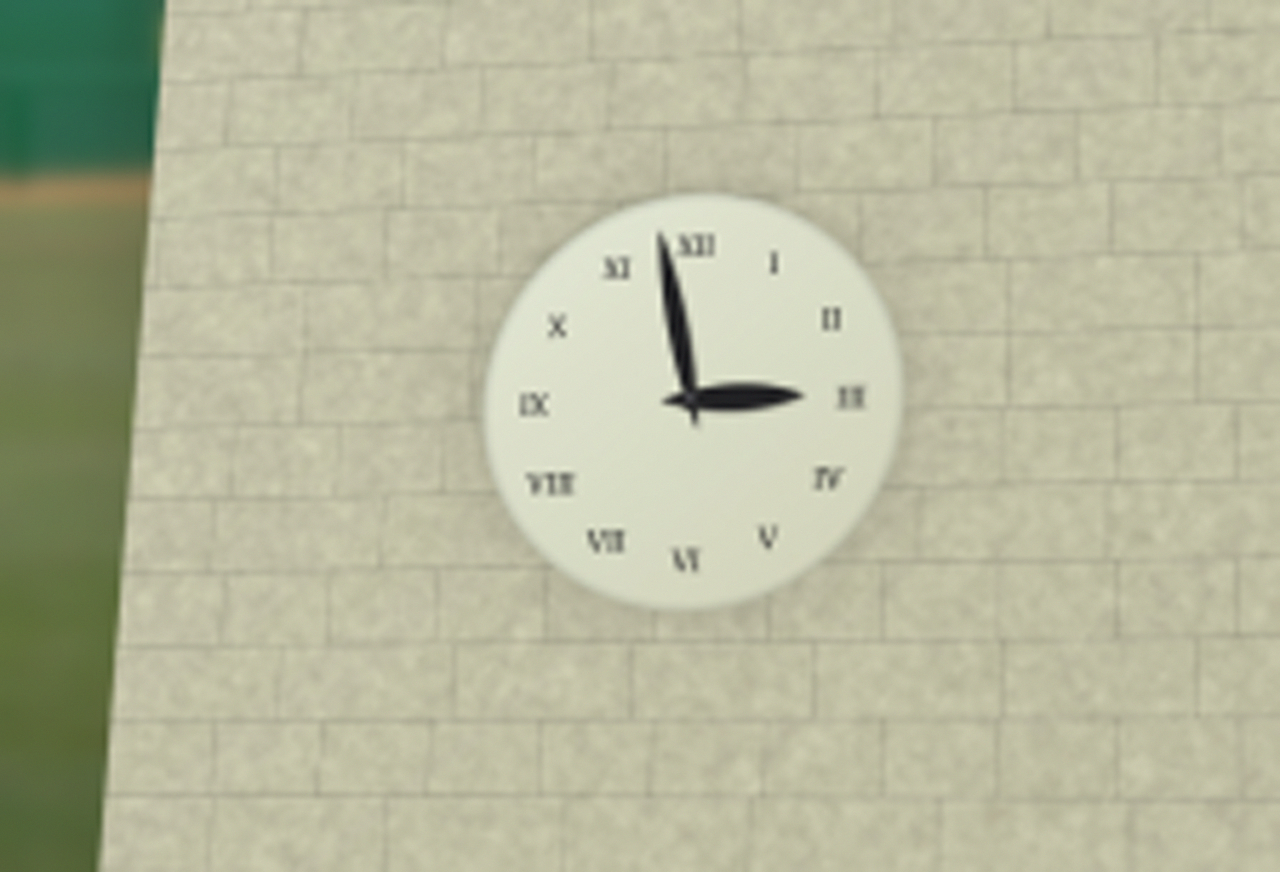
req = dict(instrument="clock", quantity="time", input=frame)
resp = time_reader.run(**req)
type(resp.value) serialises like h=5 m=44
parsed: h=2 m=58
